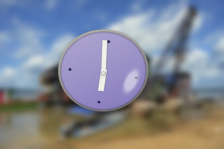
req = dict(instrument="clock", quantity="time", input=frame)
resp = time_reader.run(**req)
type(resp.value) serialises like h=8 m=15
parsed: h=5 m=59
